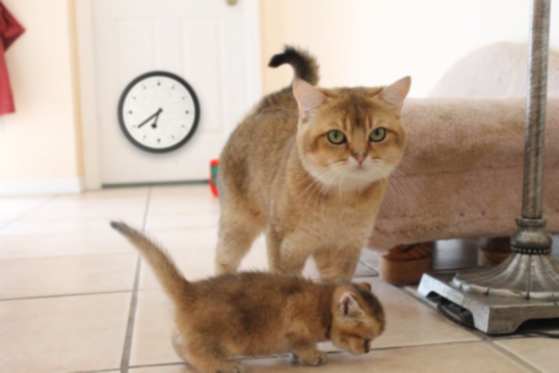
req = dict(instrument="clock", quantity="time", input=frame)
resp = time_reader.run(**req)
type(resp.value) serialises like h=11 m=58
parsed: h=6 m=39
